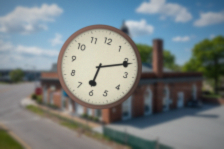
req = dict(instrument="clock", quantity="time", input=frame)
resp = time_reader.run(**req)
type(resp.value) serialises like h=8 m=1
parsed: h=6 m=11
